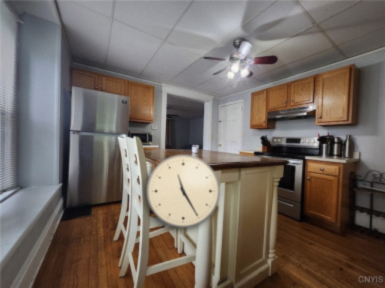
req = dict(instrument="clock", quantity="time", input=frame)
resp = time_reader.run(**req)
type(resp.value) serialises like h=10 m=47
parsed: h=11 m=25
